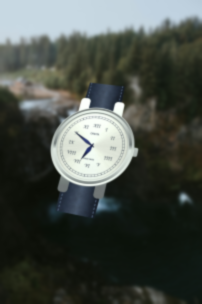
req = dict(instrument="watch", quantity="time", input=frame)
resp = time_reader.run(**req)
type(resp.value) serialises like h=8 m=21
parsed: h=6 m=50
